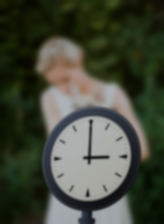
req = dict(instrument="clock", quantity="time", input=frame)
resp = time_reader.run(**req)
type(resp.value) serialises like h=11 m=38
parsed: h=3 m=0
